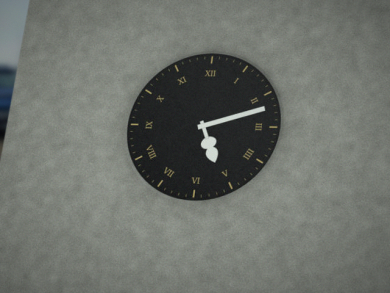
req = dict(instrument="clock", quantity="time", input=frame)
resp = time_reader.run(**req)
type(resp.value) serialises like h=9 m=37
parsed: h=5 m=12
